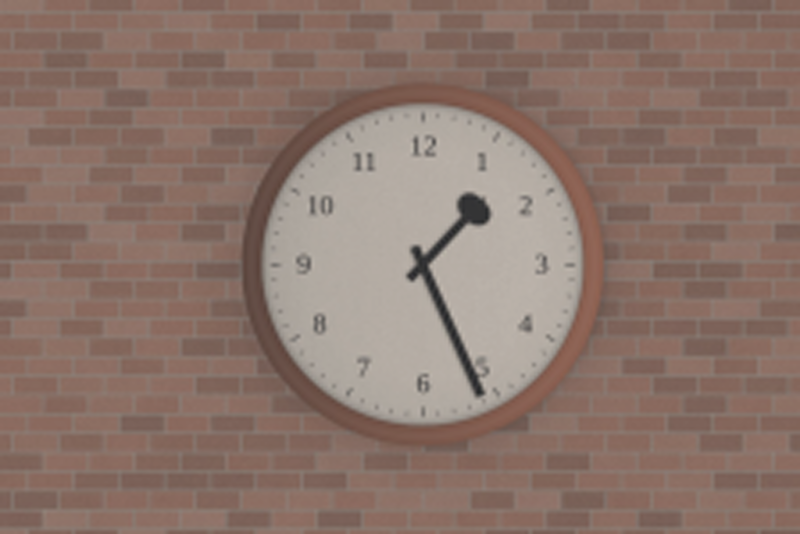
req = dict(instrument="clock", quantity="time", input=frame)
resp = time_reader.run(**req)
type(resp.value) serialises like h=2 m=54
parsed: h=1 m=26
